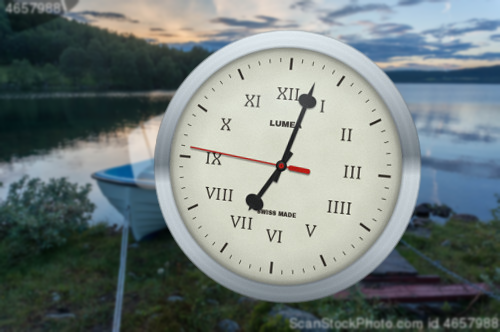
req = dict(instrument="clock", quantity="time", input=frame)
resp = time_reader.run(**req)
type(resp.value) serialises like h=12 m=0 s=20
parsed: h=7 m=2 s=46
